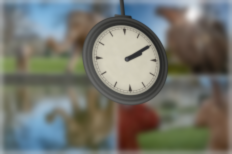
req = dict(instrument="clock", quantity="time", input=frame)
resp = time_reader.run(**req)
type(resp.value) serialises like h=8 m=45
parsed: h=2 m=10
